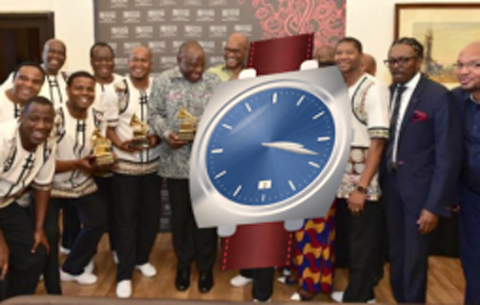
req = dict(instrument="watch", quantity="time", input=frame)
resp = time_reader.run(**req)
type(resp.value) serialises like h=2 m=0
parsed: h=3 m=18
